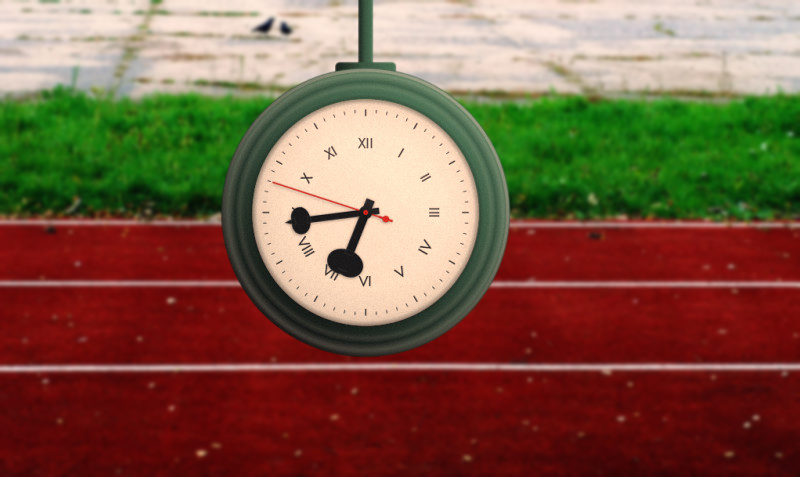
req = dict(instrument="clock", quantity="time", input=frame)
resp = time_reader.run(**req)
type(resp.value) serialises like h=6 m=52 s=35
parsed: h=6 m=43 s=48
